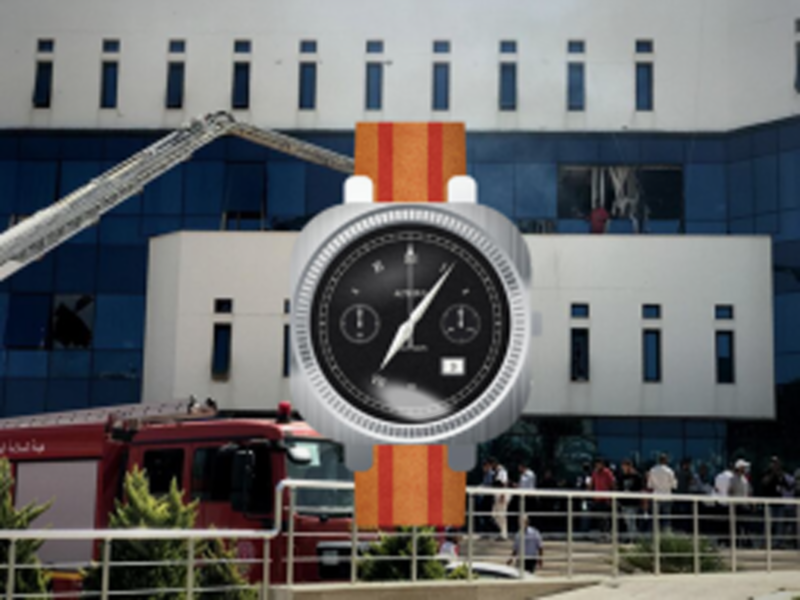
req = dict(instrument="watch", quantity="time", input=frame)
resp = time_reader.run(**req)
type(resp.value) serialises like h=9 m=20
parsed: h=7 m=6
